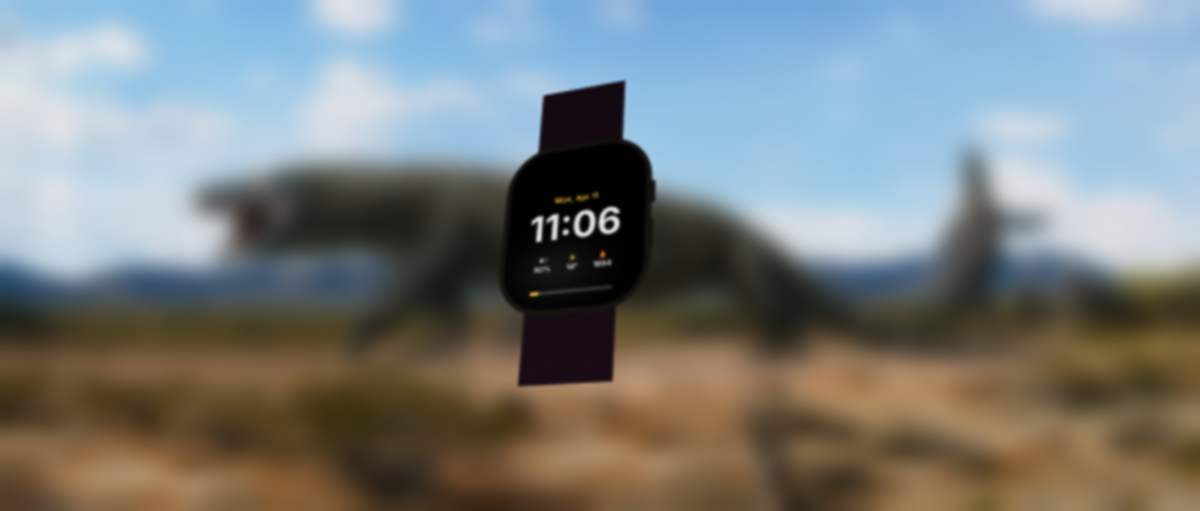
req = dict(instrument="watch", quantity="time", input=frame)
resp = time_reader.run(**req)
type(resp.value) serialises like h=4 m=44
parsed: h=11 m=6
